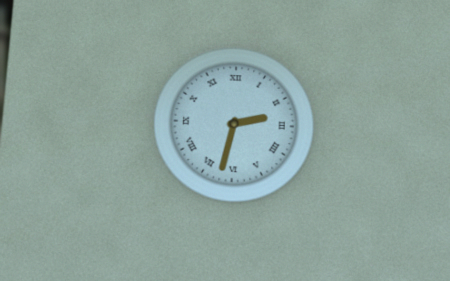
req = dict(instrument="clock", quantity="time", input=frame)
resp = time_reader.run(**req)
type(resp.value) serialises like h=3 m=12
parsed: h=2 m=32
